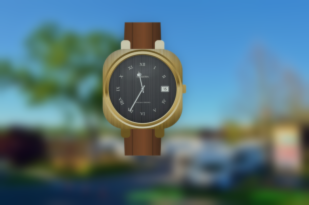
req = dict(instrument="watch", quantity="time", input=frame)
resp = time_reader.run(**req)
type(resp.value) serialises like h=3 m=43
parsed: h=11 m=35
